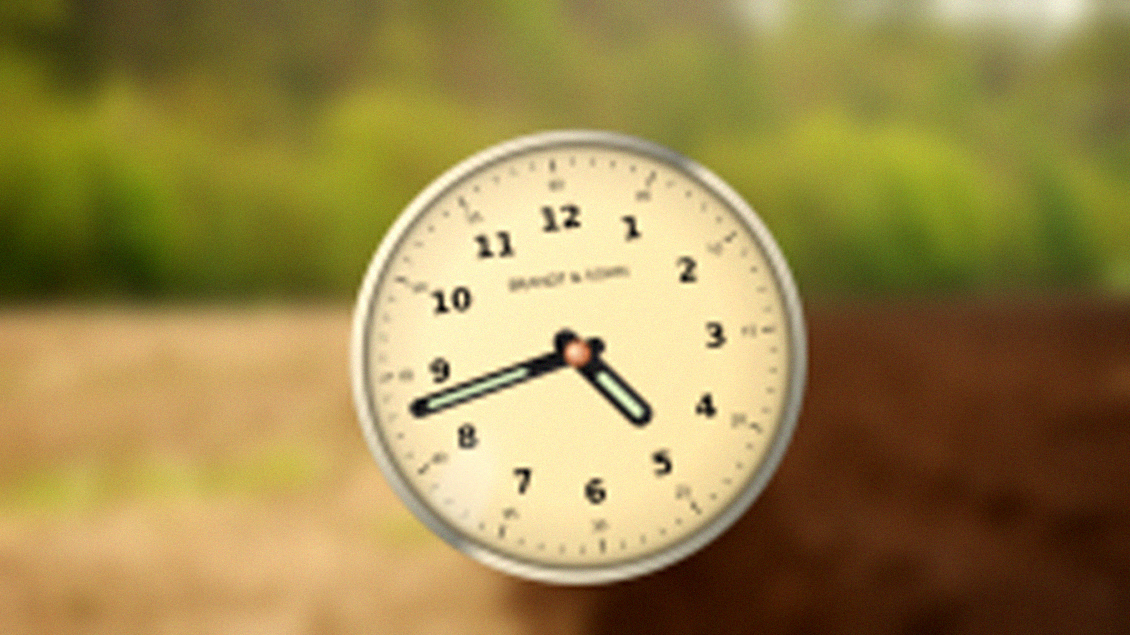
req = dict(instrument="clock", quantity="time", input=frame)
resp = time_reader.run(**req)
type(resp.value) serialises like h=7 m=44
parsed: h=4 m=43
